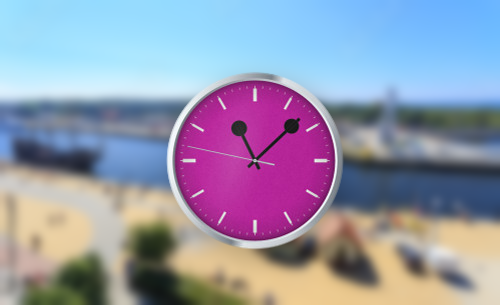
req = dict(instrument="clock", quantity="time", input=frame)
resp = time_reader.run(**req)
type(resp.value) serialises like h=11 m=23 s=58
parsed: h=11 m=7 s=47
